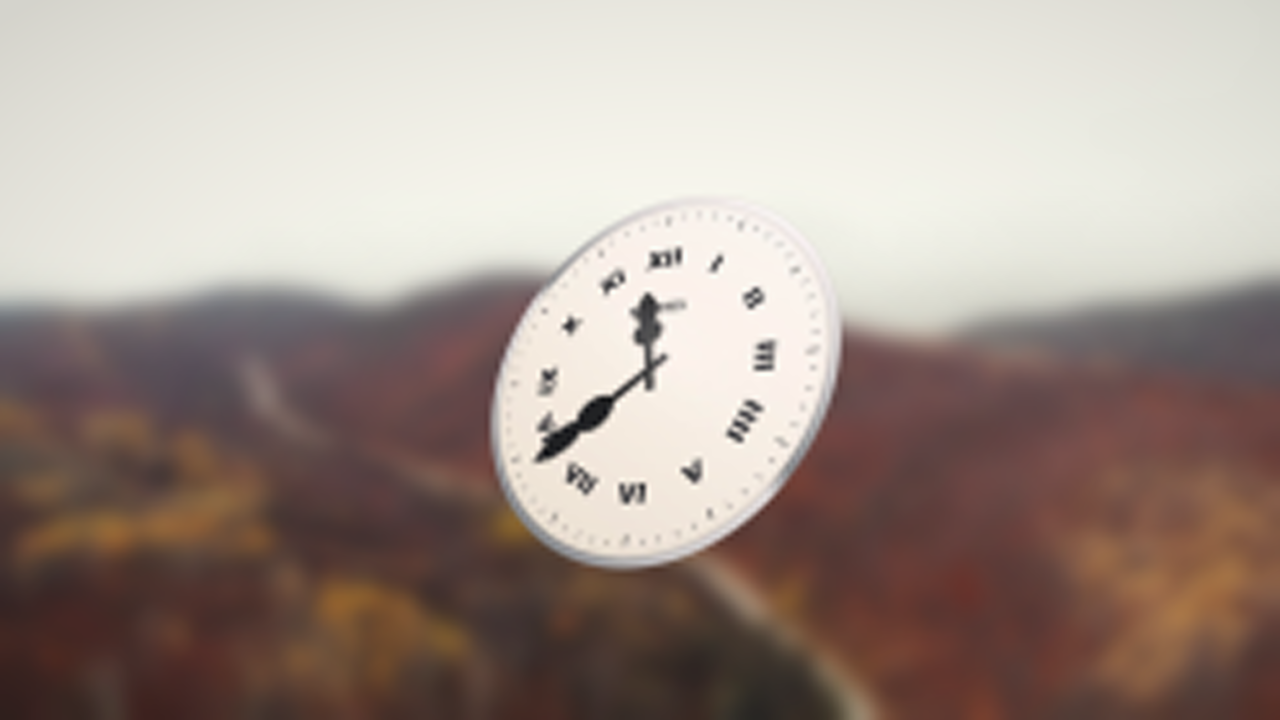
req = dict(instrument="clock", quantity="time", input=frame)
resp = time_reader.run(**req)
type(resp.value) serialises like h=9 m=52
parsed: h=11 m=39
